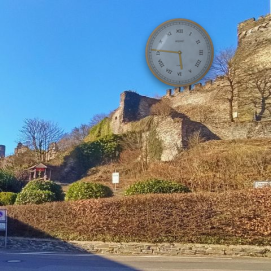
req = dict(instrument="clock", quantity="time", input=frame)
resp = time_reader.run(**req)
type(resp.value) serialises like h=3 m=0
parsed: h=5 m=46
